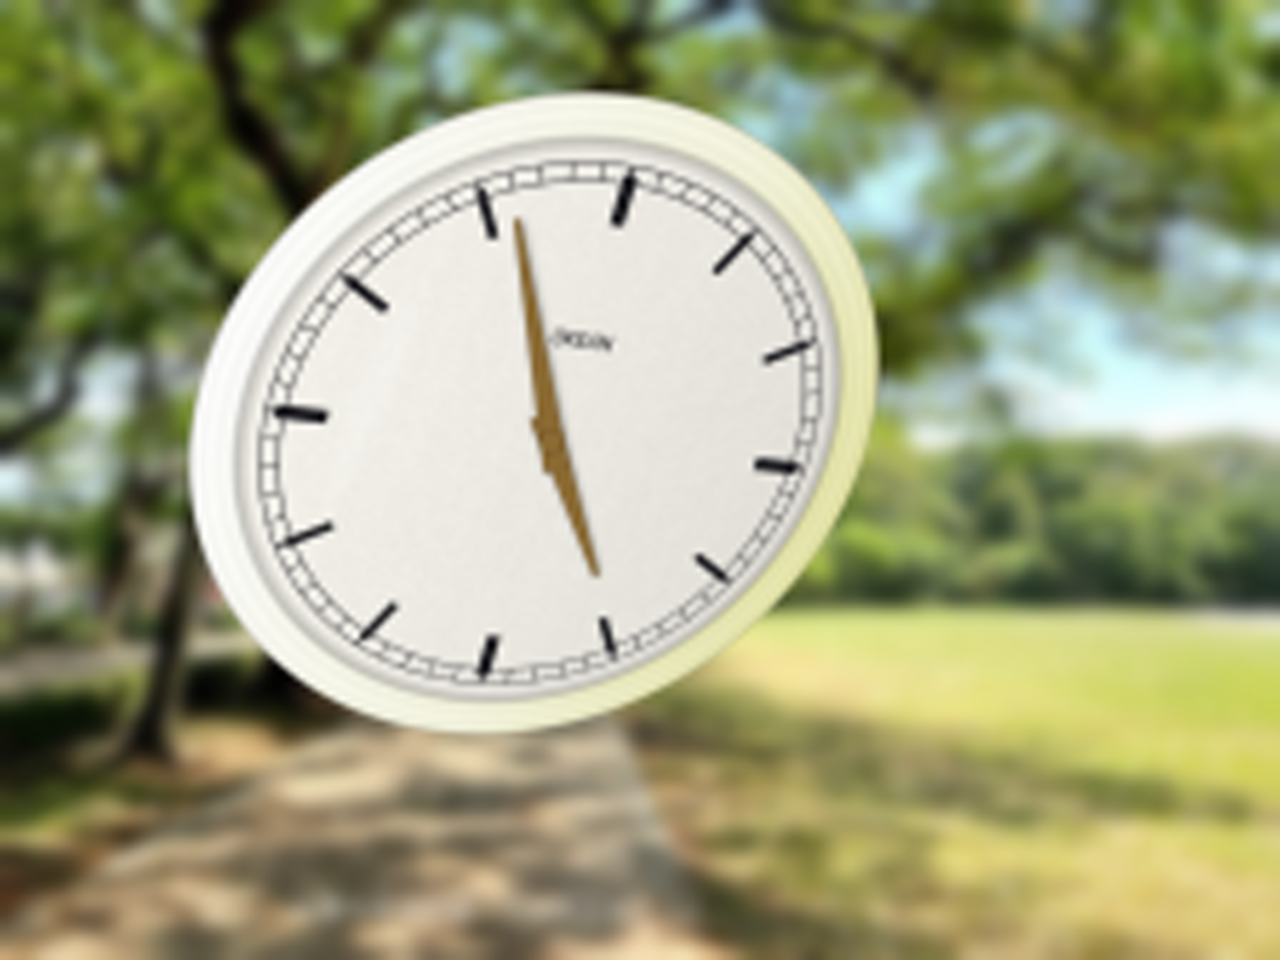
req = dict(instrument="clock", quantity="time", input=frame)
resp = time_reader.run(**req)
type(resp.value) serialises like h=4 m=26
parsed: h=4 m=56
